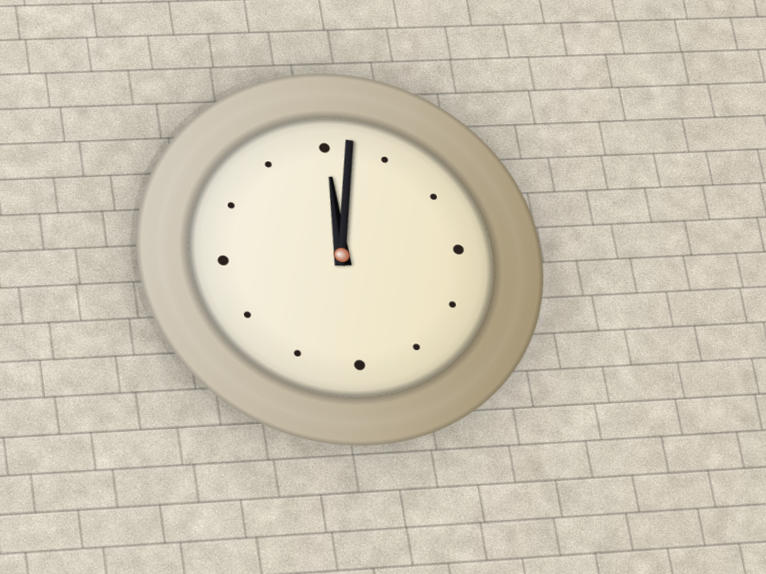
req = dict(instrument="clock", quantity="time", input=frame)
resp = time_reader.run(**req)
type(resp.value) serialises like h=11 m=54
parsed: h=12 m=2
